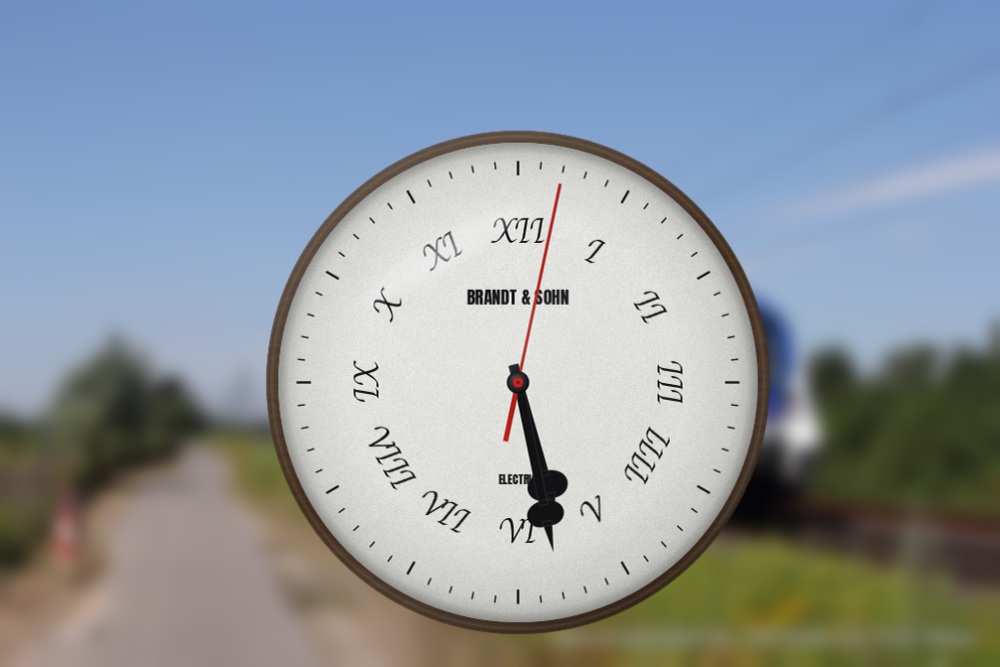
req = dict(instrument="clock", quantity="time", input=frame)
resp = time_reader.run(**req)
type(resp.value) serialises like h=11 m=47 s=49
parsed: h=5 m=28 s=2
